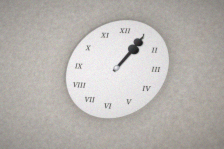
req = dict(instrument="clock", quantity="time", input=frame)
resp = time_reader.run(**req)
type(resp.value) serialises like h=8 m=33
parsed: h=1 m=5
